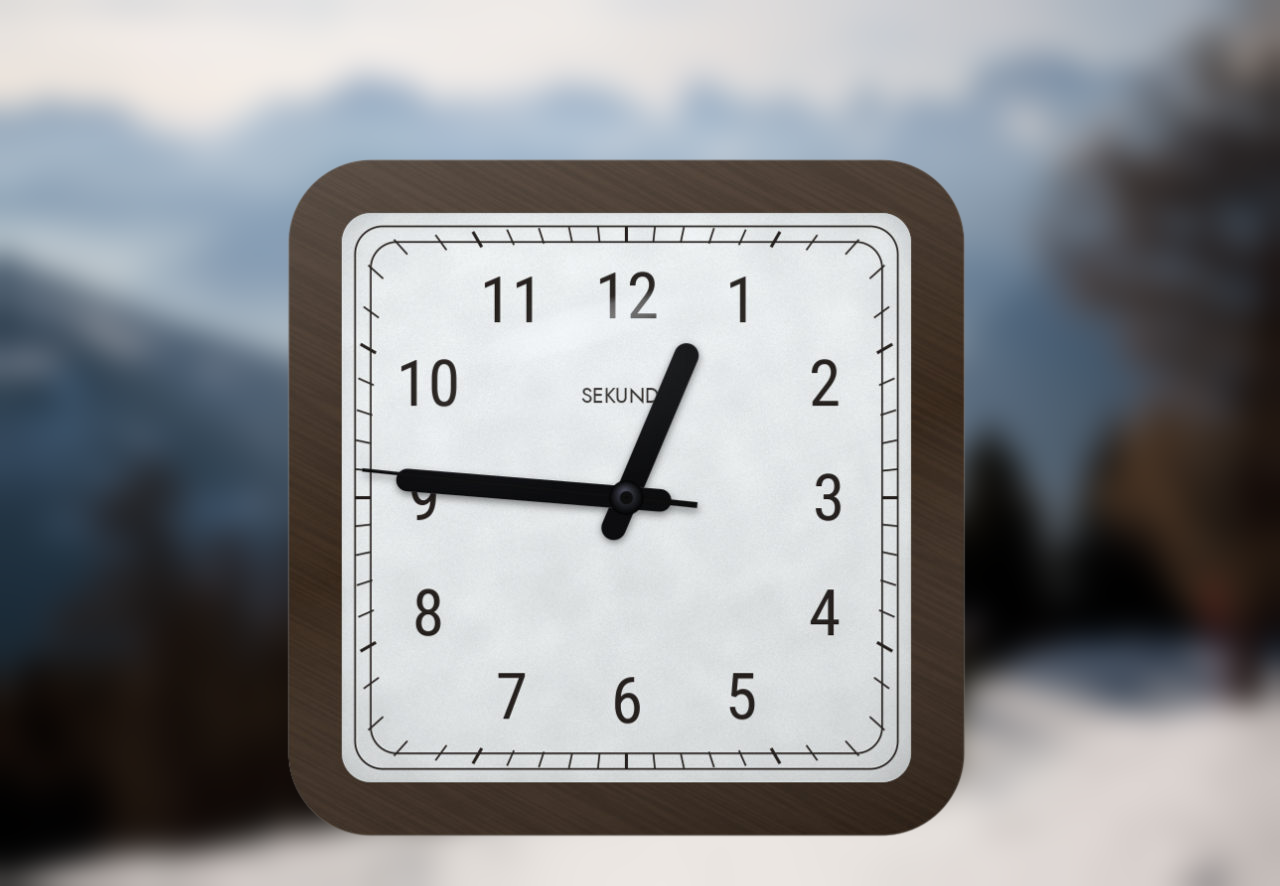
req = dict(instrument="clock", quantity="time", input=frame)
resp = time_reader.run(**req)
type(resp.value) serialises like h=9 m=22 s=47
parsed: h=12 m=45 s=46
